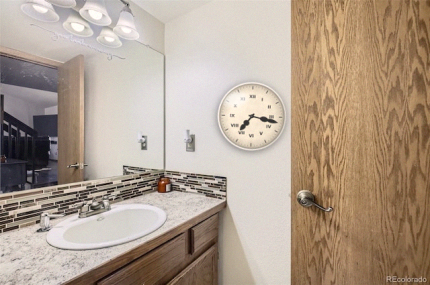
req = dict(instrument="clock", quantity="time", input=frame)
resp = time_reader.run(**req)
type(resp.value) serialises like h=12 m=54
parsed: h=7 m=17
